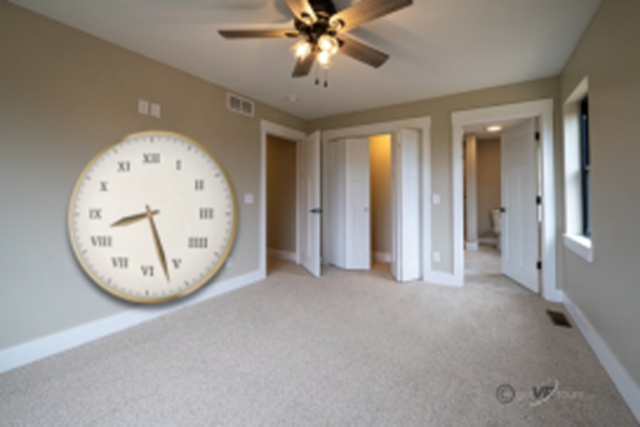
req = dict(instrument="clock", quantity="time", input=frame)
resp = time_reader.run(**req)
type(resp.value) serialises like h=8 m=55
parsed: h=8 m=27
